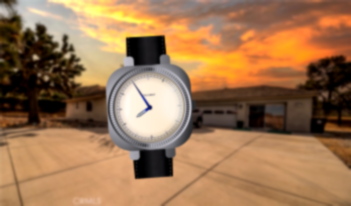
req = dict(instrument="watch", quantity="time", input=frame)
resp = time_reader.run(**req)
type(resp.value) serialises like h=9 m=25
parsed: h=7 m=55
